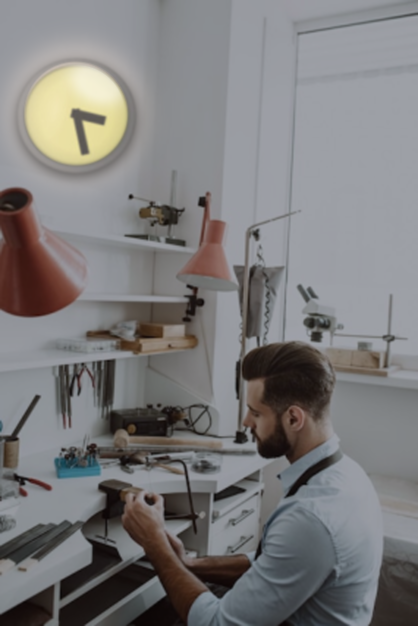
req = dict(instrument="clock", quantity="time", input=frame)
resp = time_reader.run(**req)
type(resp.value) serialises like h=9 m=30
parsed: h=3 m=28
